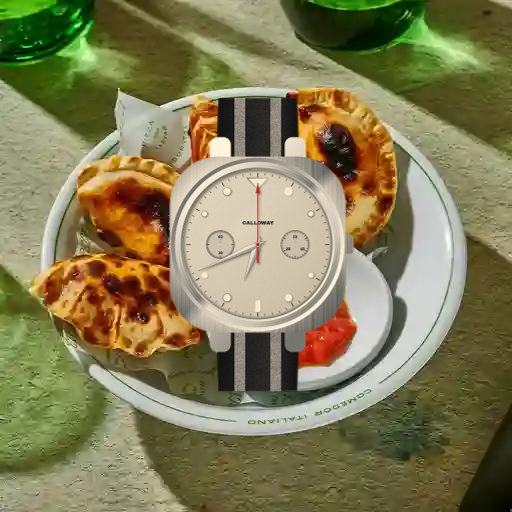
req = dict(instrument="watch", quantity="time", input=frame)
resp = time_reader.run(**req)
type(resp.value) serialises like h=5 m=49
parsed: h=6 m=41
